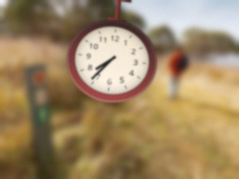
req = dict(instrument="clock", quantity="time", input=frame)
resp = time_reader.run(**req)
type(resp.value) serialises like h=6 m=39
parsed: h=7 m=36
